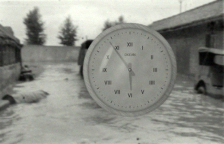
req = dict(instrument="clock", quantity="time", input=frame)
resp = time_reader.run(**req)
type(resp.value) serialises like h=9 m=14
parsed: h=5 m=54
